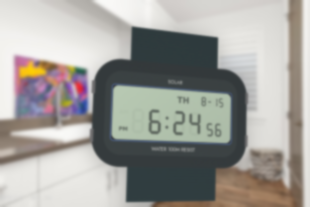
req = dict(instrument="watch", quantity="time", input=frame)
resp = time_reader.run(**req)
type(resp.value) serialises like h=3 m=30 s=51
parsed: h=6 m=24 s=56
